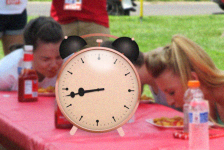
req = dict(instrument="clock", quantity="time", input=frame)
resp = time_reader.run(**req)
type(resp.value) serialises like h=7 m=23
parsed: h=8 m=43
